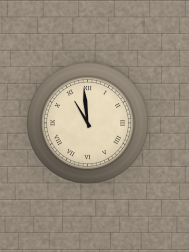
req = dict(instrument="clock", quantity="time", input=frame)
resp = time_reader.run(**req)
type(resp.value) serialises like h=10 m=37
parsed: h=10 m=59
